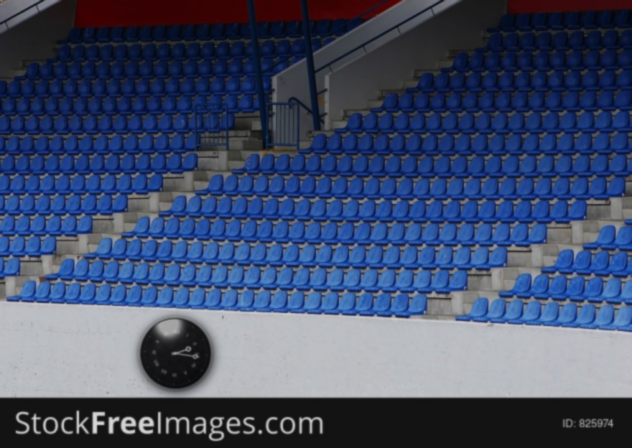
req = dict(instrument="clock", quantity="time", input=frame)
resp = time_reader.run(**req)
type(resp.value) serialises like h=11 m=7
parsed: h=2 m=16
